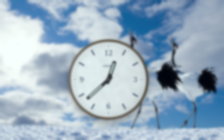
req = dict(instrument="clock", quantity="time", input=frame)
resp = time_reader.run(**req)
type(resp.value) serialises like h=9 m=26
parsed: h=12 m=38
